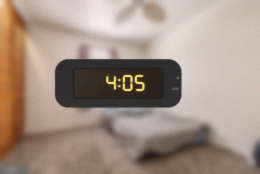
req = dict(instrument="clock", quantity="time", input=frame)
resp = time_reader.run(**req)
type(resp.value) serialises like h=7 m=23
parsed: h=4 m=5
